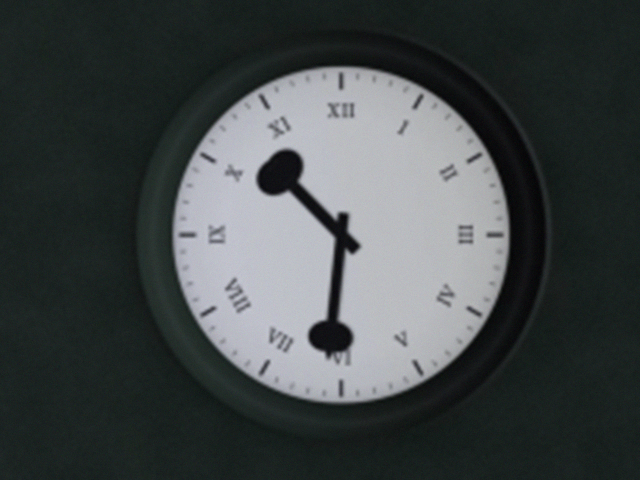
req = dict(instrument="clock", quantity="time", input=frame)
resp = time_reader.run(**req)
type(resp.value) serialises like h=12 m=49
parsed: h=10 m=31
